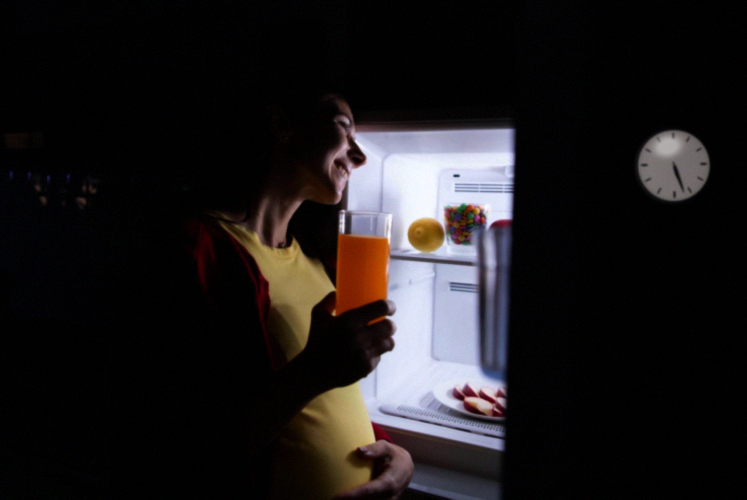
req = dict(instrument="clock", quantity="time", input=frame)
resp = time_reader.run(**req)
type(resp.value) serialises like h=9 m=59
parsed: h=5 m=27
